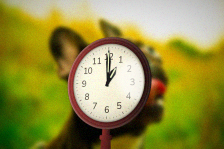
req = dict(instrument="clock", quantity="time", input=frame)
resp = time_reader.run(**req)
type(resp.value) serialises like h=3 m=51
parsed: h=1 m=0
